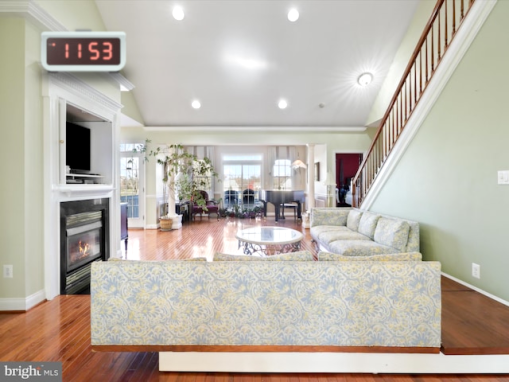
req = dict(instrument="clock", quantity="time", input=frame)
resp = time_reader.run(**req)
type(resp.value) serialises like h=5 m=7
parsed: h=11 m=53
